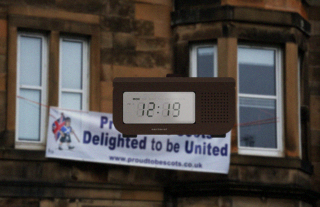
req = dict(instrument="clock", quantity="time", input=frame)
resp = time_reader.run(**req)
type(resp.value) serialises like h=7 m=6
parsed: h=12 m=19
